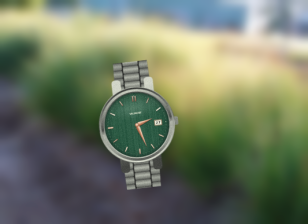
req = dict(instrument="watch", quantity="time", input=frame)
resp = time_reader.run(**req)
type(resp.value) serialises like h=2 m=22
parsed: h=2 m=27
